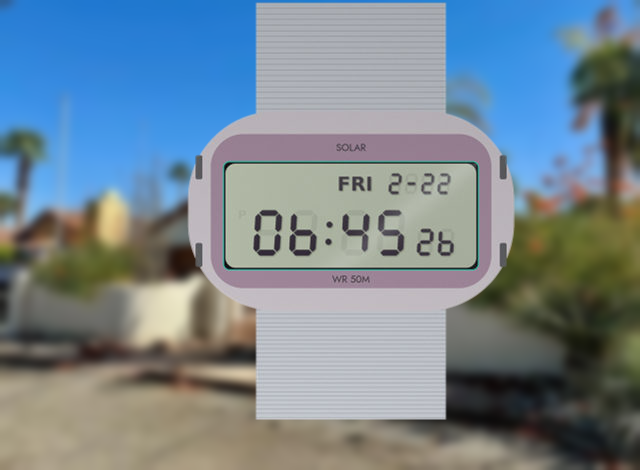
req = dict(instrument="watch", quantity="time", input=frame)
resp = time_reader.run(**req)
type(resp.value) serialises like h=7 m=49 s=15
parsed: h=6 m=45 s=26
